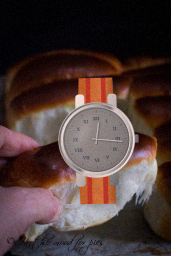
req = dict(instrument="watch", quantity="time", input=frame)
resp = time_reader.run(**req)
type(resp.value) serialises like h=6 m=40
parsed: h=12 m=16
